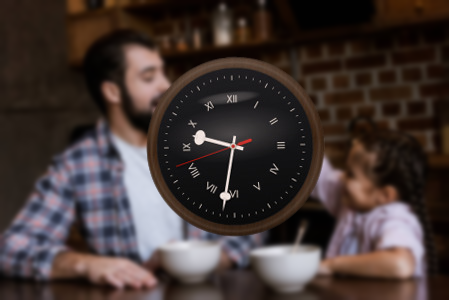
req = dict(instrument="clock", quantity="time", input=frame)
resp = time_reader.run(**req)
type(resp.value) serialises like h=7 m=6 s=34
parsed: h=9 m=31 s=42
